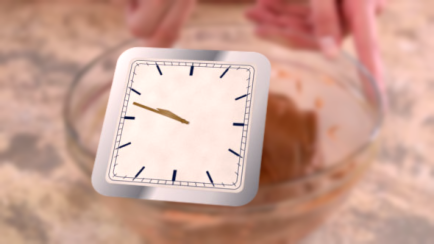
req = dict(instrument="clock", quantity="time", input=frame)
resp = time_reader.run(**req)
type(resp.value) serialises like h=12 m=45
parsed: h=9 m=48
